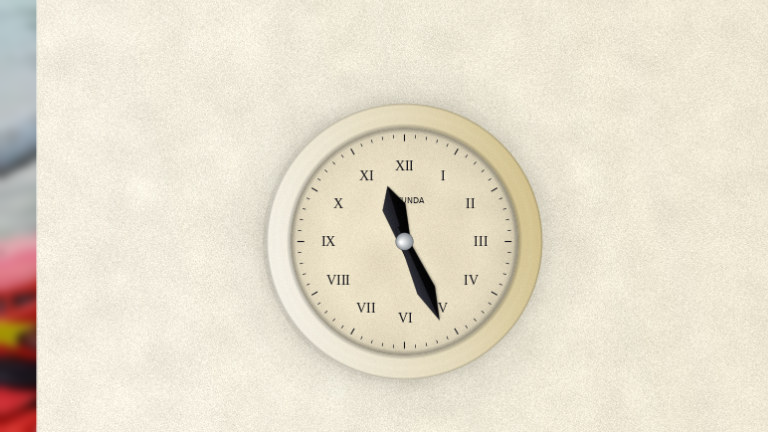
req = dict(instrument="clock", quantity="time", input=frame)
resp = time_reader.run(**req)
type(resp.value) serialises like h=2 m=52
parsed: h=11 m=26
